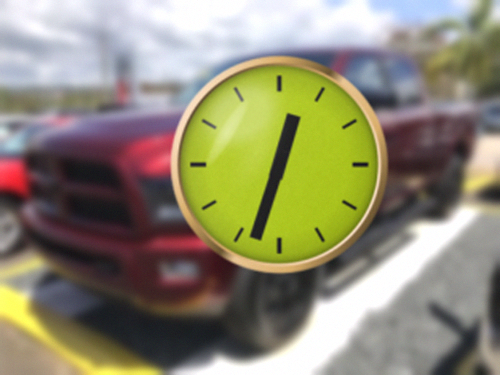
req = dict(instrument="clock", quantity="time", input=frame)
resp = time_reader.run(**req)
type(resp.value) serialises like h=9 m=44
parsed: h=12 m=33
